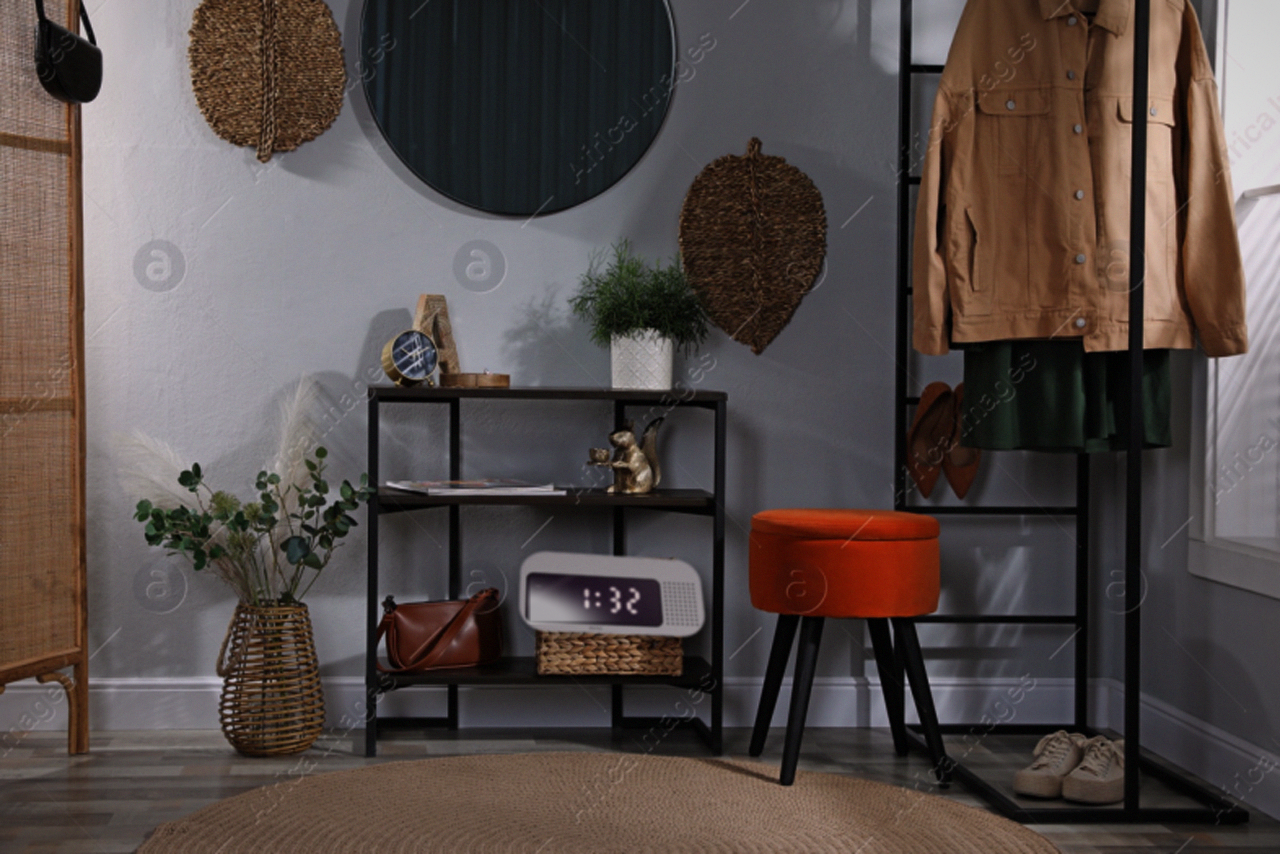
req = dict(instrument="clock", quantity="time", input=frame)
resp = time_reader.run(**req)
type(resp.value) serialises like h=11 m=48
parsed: h=1 m=32
